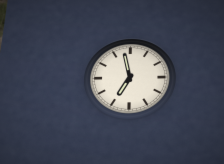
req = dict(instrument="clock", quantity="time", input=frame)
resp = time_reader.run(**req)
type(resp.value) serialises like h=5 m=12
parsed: h=6 m=58
